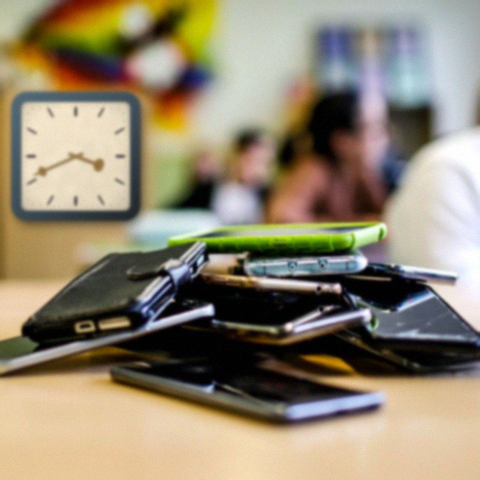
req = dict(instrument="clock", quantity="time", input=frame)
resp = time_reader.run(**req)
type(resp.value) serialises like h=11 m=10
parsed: h=3 m=41
